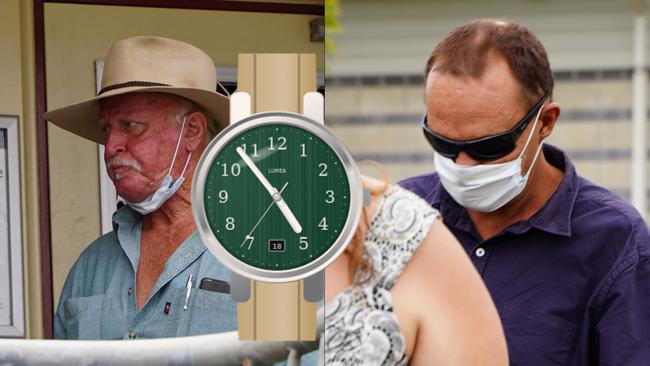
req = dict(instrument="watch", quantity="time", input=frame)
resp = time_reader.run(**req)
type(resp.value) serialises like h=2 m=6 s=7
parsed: h=4 m=53 s=36
